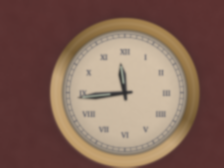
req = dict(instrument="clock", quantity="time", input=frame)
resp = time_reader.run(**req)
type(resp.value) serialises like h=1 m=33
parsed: h=11 m=44
